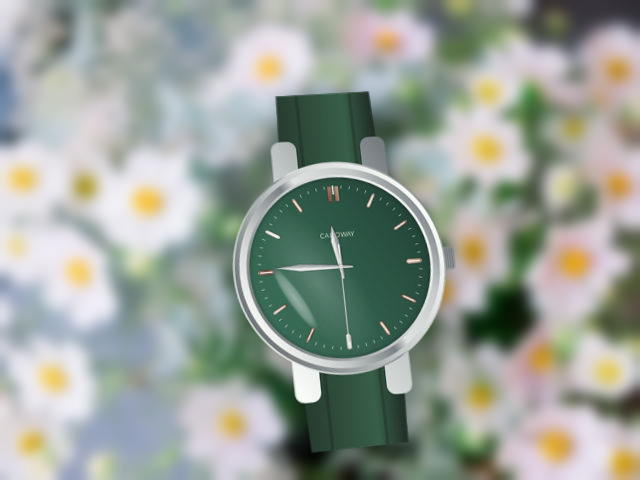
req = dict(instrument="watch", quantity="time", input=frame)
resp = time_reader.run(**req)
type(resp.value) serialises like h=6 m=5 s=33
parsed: h=11 m=45 s=30
